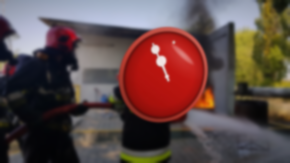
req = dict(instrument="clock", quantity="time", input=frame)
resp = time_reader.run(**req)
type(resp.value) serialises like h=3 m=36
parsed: h=10 m=54
